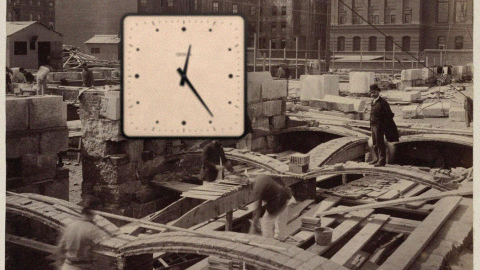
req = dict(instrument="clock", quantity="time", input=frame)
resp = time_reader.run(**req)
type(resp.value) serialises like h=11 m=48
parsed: h=12 m=24
